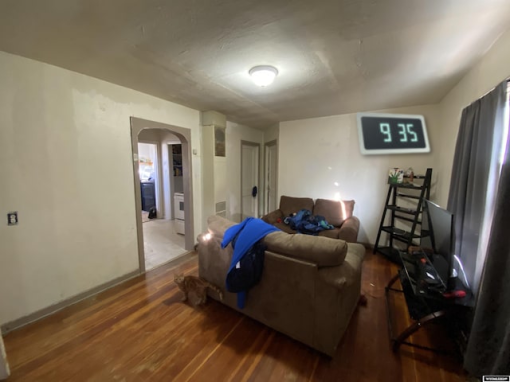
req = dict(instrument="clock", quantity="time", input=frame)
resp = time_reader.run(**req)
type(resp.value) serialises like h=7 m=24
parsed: h=9 m=35
